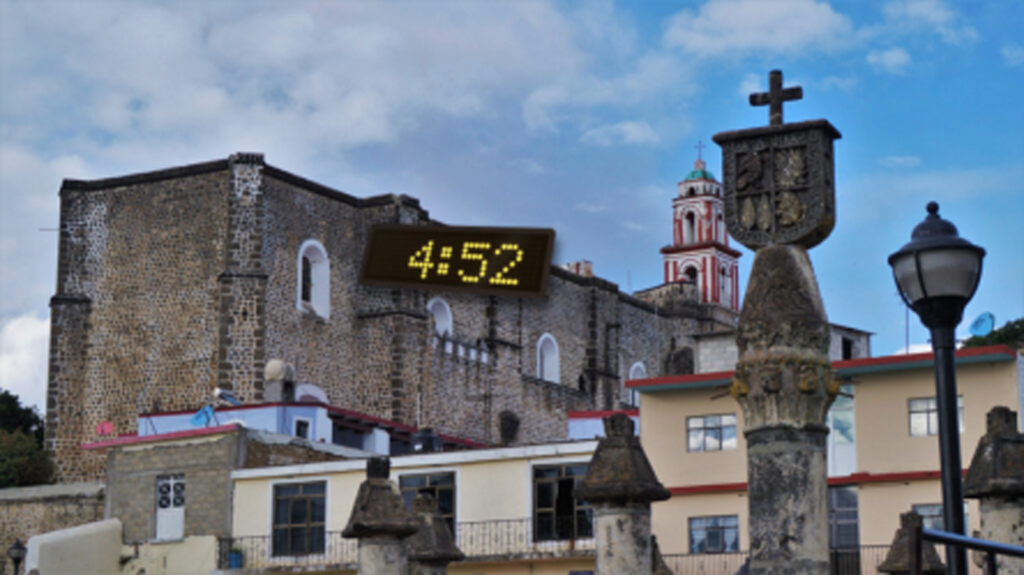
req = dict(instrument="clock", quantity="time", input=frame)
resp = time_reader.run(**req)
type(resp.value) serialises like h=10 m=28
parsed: h=4 m=52
